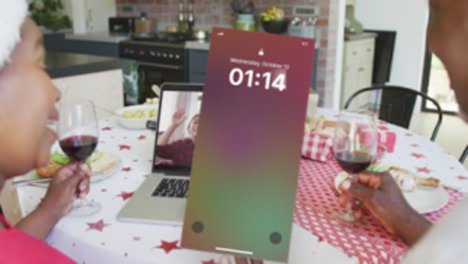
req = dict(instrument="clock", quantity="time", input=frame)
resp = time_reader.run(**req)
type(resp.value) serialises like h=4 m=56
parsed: h=1 m=14
